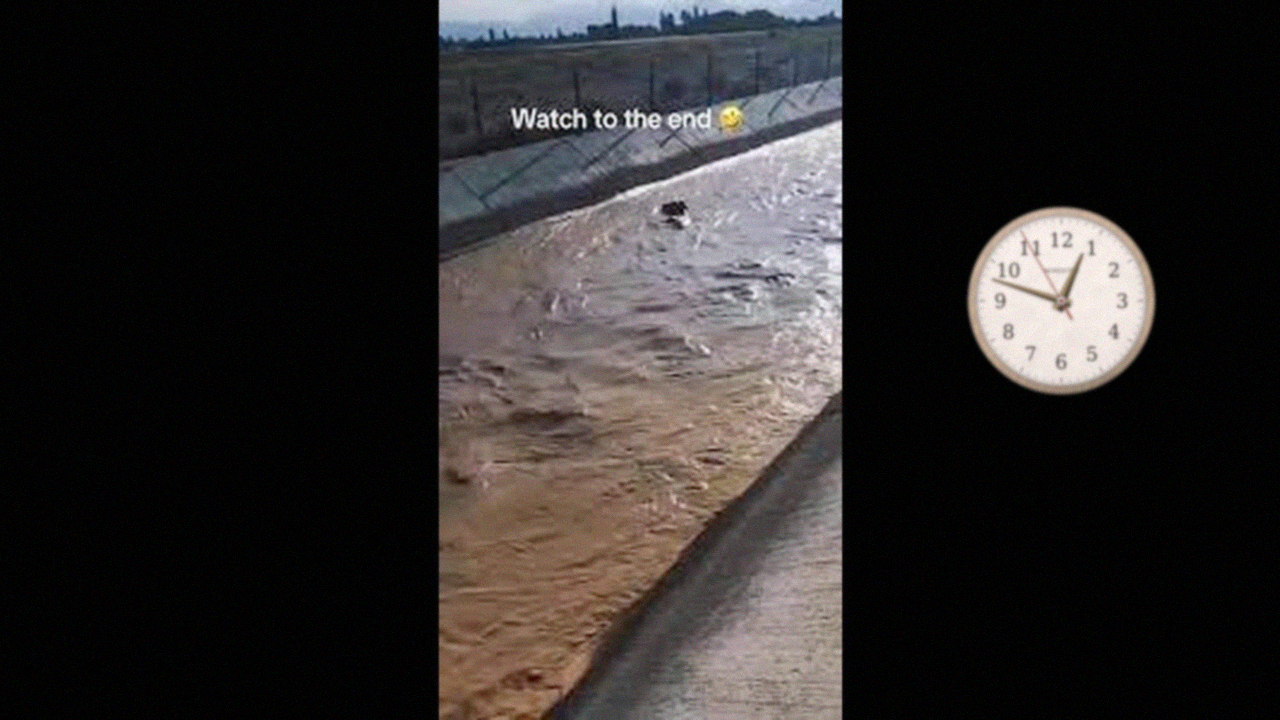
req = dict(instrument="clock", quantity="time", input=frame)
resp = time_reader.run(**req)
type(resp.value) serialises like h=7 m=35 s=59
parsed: h=12 m=47 s=55
